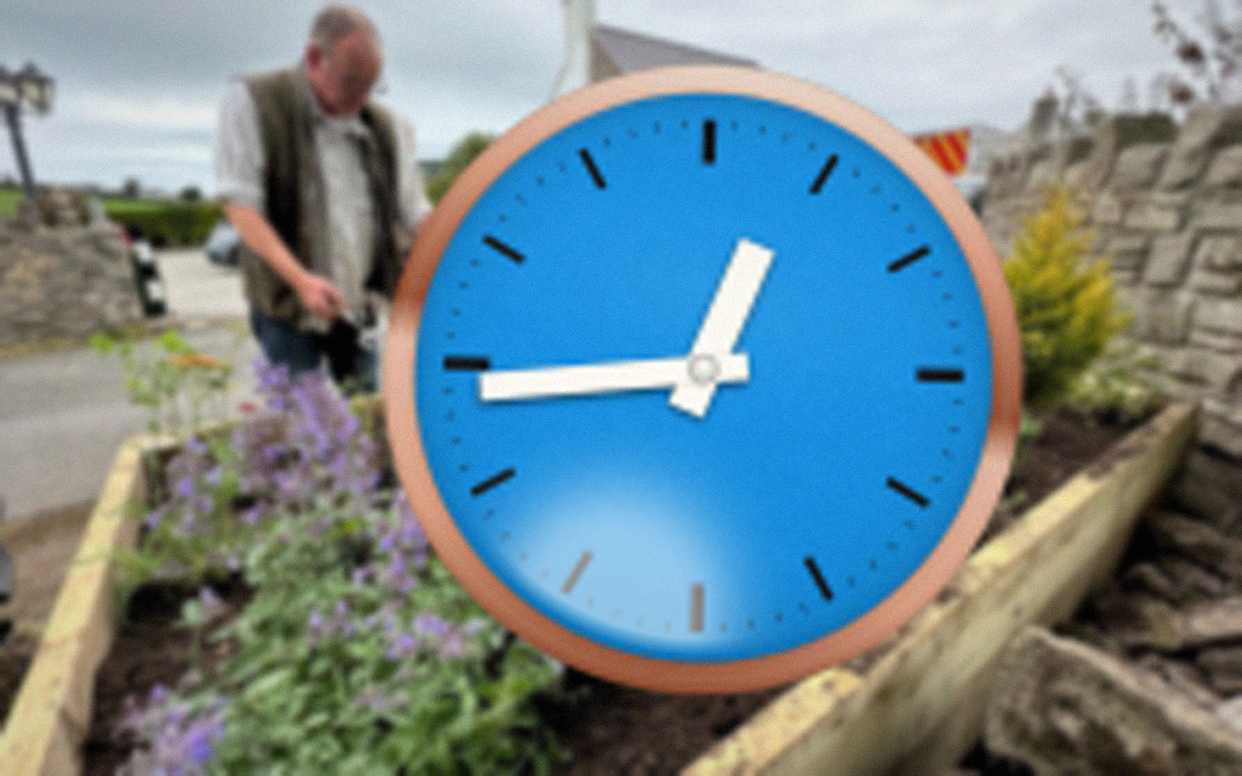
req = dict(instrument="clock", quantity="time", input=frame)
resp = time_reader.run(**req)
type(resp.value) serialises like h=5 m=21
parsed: h=12 m=44
